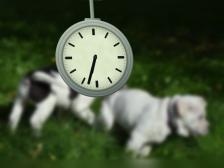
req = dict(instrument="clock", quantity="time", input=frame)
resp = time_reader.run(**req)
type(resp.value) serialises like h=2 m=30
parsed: h=6 m=33
